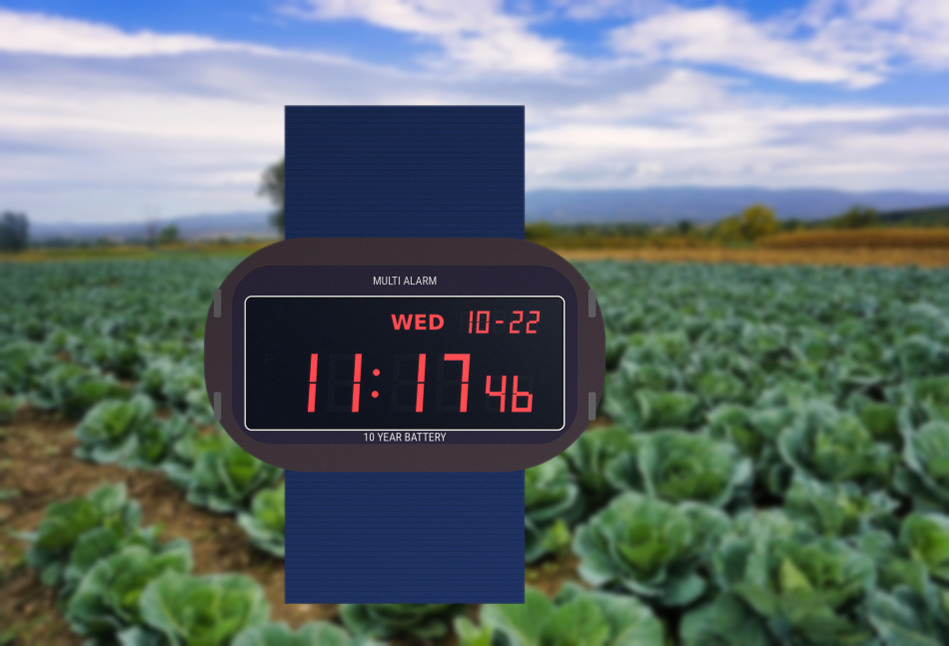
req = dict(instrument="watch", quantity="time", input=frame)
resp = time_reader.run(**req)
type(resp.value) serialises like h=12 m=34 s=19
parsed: h=11 m=17 s=46
